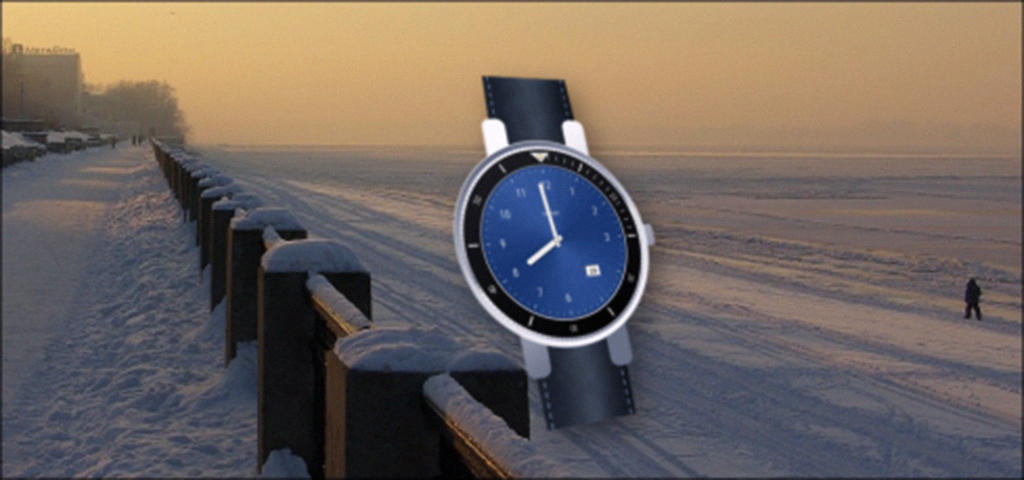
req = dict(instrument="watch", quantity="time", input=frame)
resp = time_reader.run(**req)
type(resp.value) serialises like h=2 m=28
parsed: h=7 m=59
